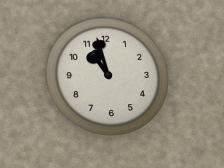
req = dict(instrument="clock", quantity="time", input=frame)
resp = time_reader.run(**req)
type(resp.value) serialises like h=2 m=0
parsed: h=10 m=58
